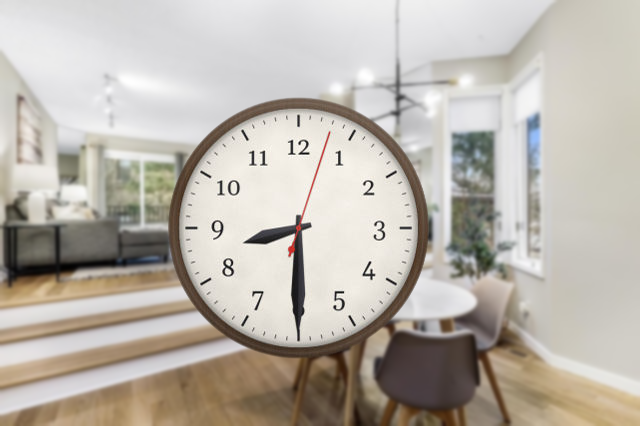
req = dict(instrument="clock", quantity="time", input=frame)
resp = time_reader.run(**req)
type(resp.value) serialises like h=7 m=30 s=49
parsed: h=8 m=30 s=3
